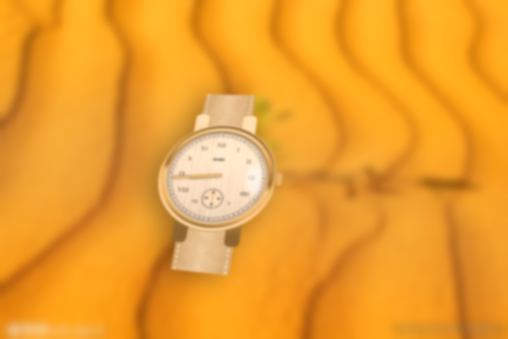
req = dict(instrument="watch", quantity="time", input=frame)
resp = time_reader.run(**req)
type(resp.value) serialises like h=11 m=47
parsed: h=8 m=44
